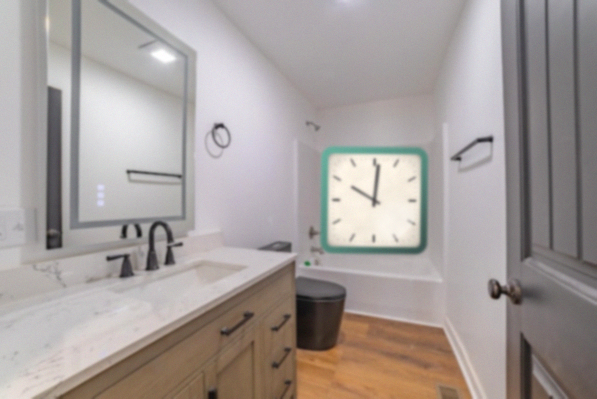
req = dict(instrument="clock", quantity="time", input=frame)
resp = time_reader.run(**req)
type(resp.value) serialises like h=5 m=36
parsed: h=10 m=1
